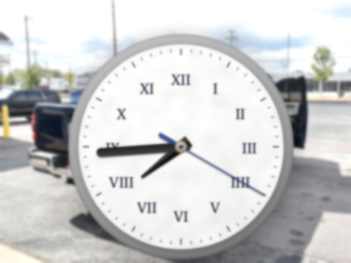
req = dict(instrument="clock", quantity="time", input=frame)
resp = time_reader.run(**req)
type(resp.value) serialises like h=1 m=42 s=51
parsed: h=7 m=44 s=20
